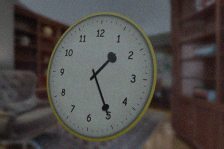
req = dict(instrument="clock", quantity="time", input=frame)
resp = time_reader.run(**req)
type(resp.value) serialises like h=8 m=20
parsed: h=1 m=25
